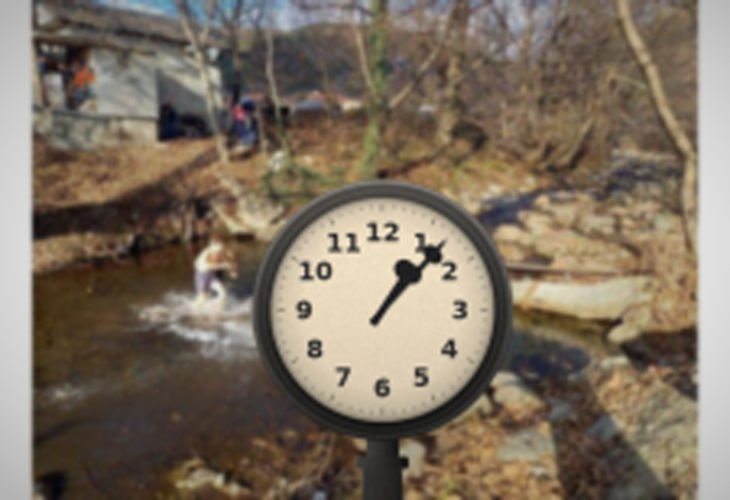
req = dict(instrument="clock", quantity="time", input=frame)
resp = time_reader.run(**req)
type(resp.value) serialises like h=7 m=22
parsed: h=1 m=7
